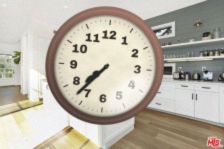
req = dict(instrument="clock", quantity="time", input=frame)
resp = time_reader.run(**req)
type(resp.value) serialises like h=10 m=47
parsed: h=7 m=37
